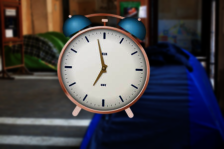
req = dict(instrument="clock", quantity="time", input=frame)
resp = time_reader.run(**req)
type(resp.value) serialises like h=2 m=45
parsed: h=6 m=58
